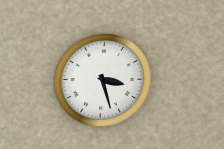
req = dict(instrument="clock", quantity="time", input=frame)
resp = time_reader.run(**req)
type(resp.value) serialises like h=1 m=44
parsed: h=3 m=27
